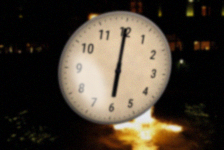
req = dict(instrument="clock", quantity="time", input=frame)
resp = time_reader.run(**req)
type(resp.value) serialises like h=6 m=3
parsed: h=6 m=0
